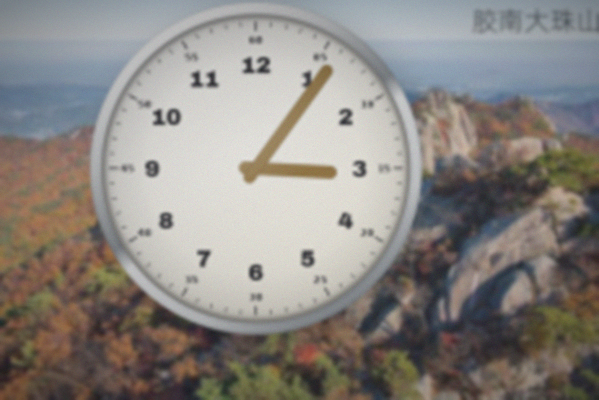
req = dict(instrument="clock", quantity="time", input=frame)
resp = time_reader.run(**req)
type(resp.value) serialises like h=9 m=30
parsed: h=3 m=6
